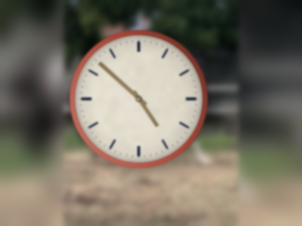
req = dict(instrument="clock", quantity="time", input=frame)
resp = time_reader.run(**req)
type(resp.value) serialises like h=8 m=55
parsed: h=4 m=52
